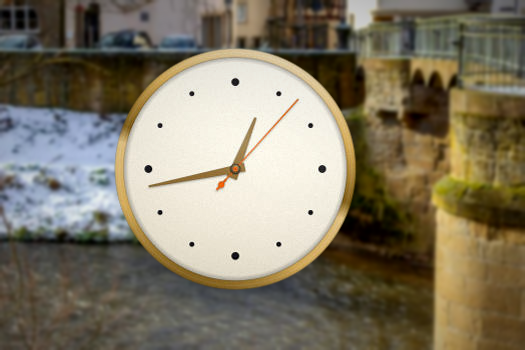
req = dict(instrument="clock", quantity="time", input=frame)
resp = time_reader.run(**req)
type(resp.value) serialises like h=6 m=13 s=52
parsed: h=12 m=43 s=7
